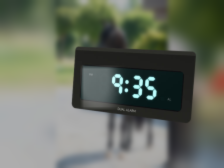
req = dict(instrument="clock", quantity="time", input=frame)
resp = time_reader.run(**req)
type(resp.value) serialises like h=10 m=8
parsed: h=9 m=35
